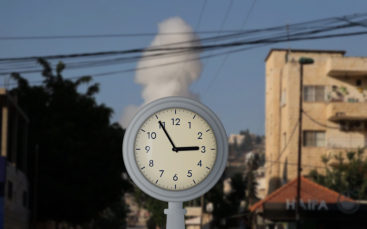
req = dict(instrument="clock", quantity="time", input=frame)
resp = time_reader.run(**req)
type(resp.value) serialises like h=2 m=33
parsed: h=2 m=55
